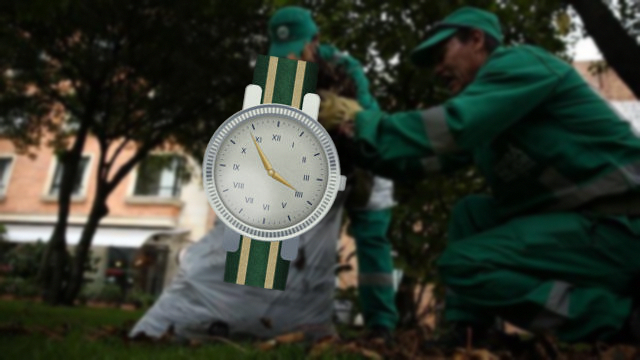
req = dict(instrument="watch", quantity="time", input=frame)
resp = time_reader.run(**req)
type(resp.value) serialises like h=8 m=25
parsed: h=3 m=54
